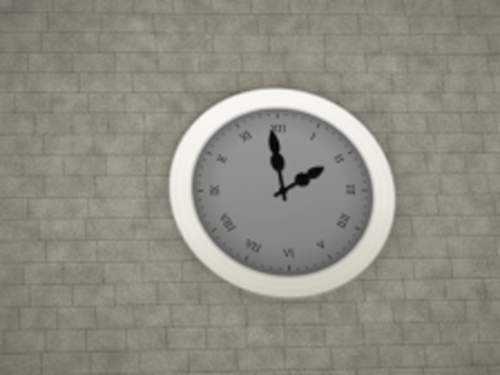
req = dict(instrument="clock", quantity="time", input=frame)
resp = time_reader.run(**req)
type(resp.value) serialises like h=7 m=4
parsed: h=1 m=59
